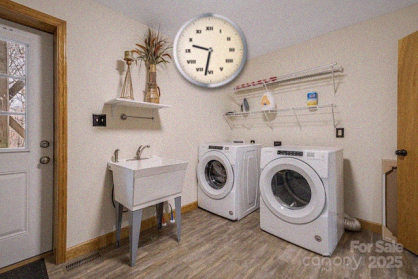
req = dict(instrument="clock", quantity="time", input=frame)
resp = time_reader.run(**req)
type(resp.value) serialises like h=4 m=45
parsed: h=9 m=32
